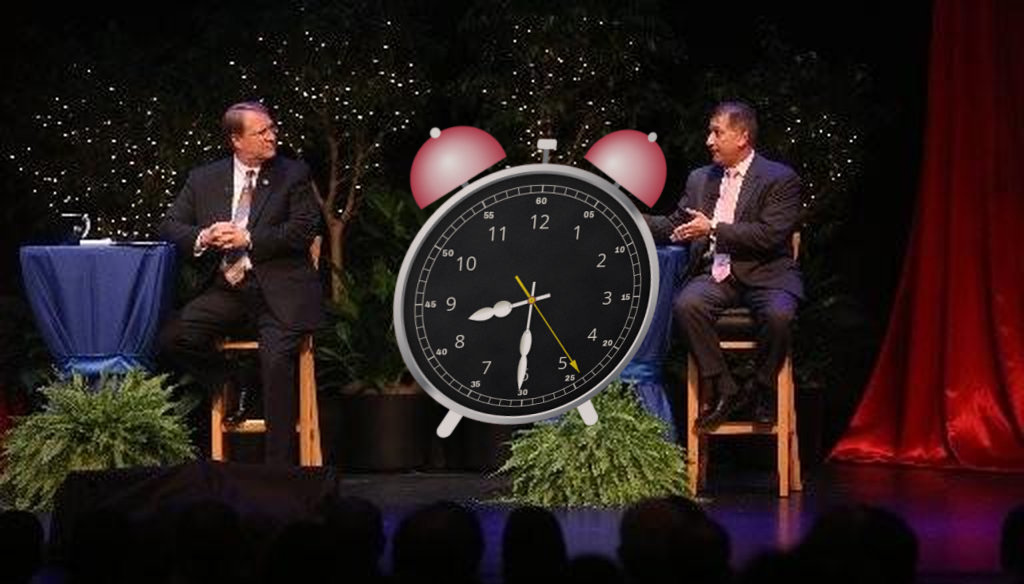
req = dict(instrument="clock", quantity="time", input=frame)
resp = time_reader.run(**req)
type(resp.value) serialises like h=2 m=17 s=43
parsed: h=8 m=30 s=24
